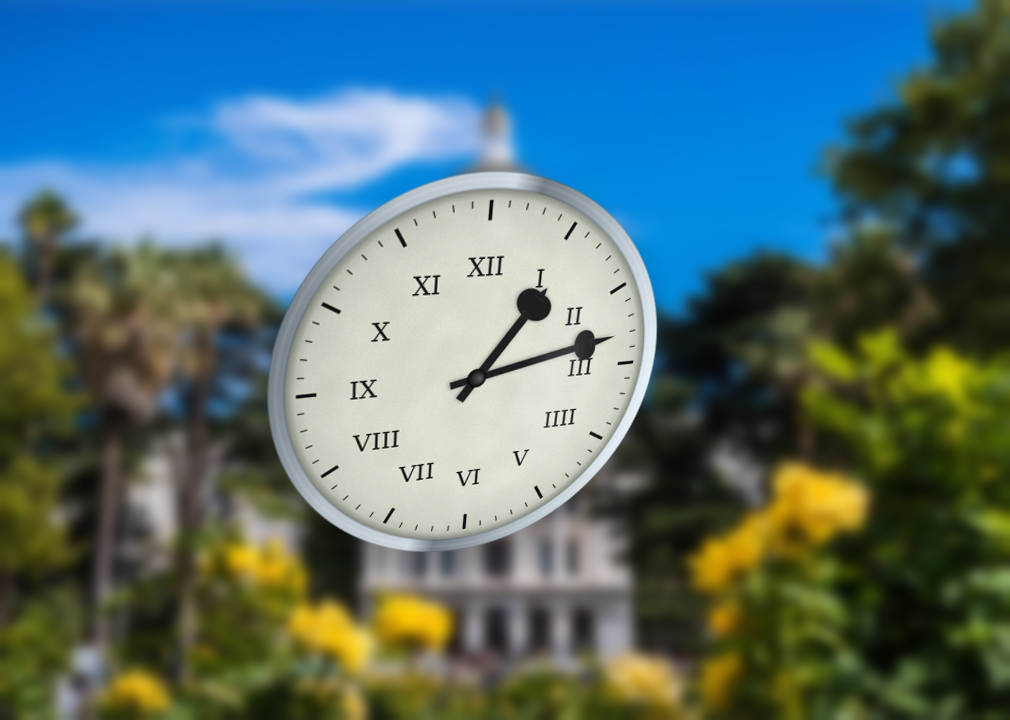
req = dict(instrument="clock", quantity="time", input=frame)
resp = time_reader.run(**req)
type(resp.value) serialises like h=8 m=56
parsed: h=1 m=13
